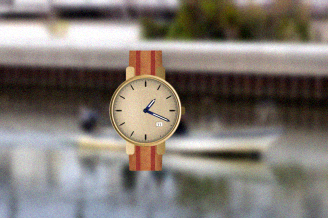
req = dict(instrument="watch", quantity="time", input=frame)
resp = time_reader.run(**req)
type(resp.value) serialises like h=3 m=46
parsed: h=1 m=19
